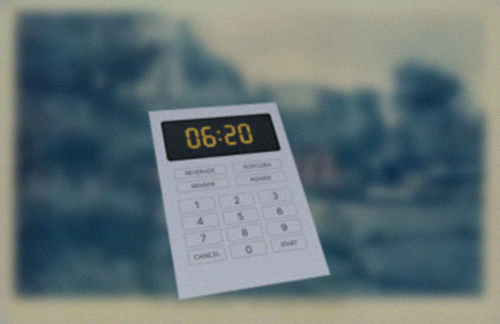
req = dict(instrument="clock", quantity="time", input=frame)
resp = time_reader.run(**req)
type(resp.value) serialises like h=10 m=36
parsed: h=6 m=20
